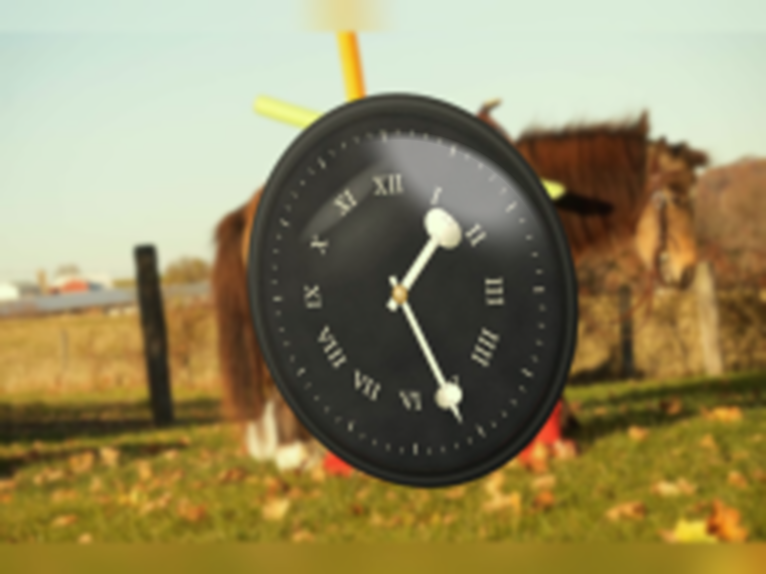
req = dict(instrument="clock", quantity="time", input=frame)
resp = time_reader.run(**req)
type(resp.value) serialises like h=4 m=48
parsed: h=1 m=26
